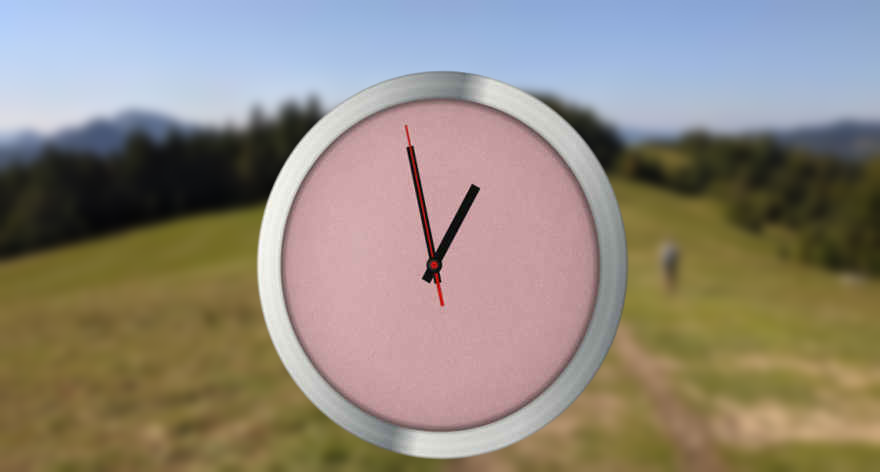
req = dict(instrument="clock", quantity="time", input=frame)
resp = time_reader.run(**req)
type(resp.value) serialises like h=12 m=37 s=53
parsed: h=12 m=57 s=58
